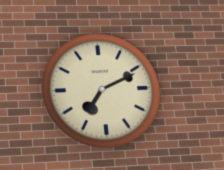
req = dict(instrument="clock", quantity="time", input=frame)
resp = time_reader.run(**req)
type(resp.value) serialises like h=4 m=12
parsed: h=7 m=11
